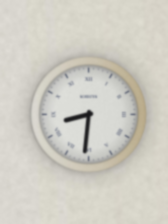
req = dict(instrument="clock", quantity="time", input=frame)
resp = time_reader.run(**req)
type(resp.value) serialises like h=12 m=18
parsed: h=8 m=31
